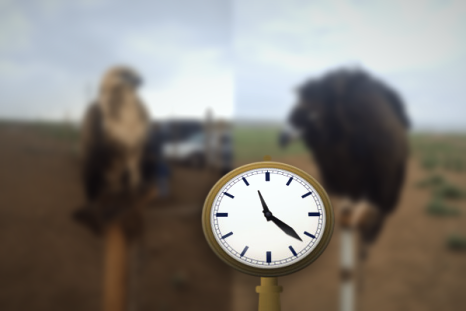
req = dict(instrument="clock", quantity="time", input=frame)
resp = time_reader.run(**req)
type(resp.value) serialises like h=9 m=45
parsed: h=11 m=22
